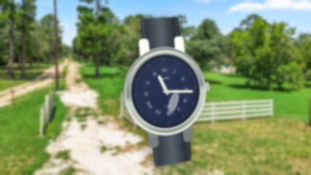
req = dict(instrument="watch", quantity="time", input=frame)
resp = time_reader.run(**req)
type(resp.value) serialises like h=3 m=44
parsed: h=11 m=16
